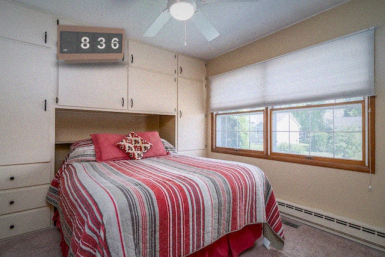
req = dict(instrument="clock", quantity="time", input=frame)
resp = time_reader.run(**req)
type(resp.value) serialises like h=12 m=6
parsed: h=8 m=36
